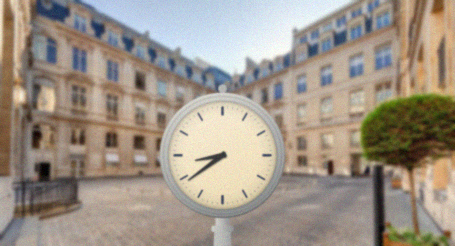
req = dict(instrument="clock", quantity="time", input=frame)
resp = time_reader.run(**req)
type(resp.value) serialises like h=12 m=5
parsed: h=8 m=39
